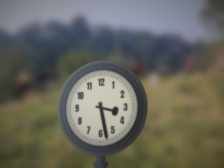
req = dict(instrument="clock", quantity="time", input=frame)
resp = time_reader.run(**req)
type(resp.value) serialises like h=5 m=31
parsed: h=3 m=28
